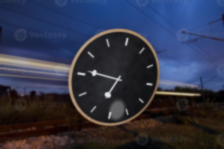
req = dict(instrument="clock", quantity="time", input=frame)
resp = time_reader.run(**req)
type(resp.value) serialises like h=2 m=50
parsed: h=6 m=46
